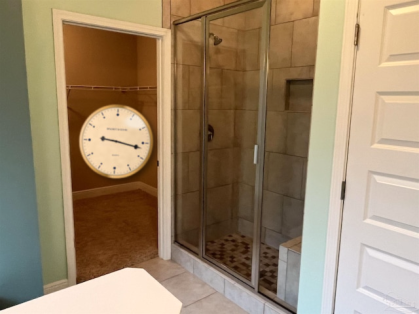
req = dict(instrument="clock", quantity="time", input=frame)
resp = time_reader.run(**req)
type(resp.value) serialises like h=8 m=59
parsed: h=9 m=17
